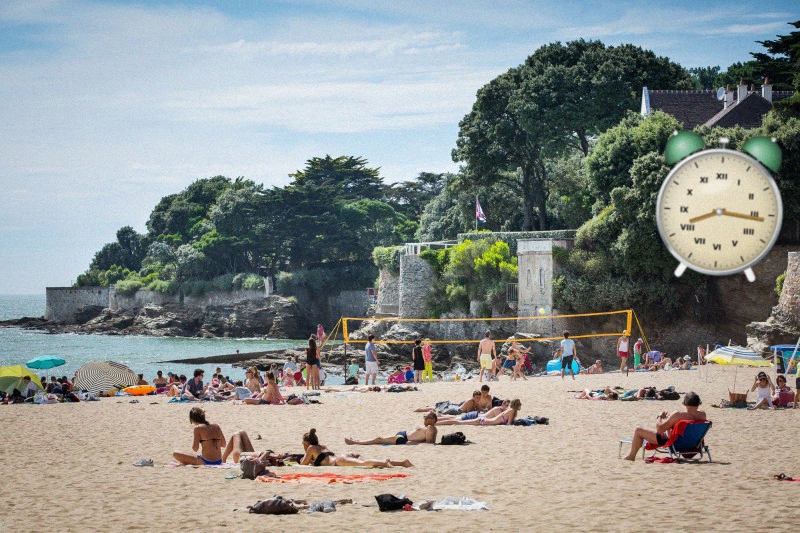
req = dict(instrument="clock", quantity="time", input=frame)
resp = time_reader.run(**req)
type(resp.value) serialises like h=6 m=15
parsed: h=8 m=16
